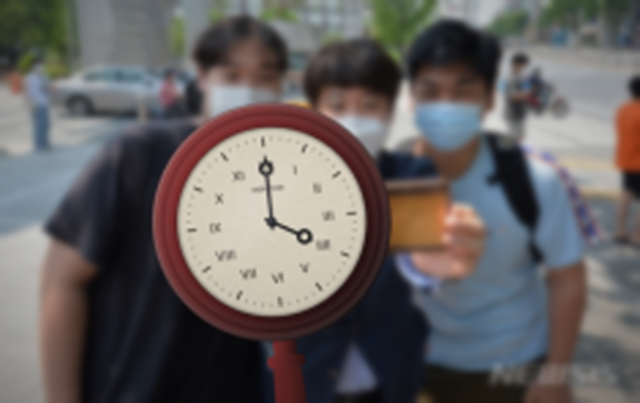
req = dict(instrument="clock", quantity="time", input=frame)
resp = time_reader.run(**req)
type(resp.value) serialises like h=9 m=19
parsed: h=4 m=0
